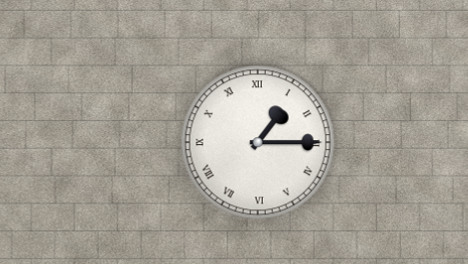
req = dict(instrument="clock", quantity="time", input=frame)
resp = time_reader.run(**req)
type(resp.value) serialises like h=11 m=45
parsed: h=1 m=15
